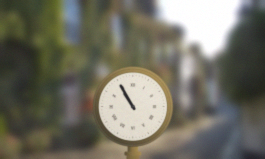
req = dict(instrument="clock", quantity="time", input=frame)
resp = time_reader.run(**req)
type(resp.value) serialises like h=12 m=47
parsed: h=10 m=55
